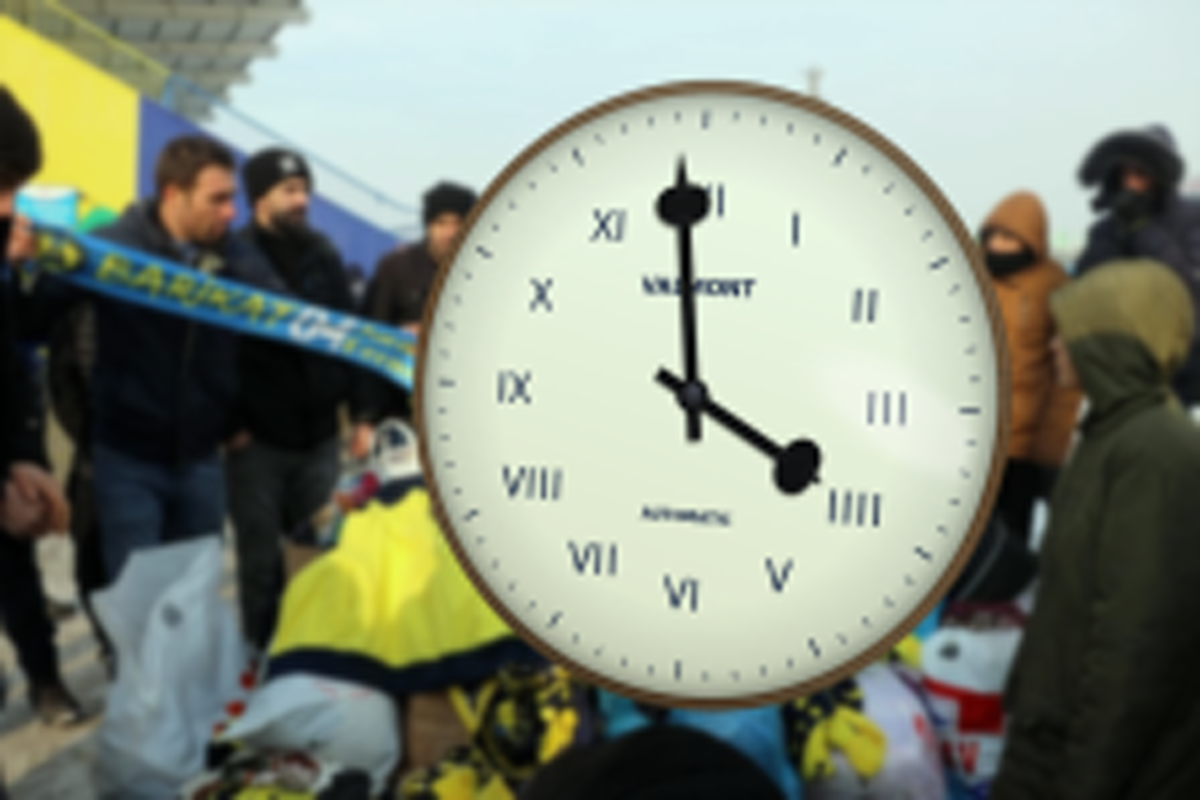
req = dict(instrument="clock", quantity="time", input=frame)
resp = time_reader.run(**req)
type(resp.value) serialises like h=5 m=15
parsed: h=3 m=59
